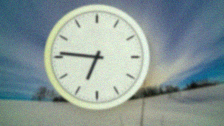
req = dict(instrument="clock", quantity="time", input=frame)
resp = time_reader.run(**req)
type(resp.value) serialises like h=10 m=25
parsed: h=6 m=46
